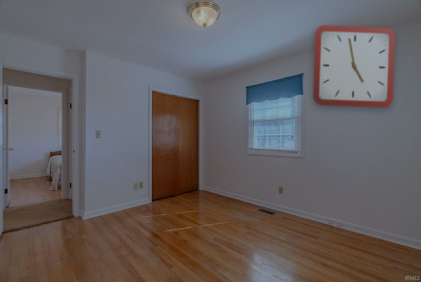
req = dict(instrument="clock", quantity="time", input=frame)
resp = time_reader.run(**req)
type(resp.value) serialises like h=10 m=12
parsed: h=4 m=58
